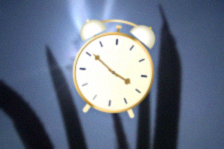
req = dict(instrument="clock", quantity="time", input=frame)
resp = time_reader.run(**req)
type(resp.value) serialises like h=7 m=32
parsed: h=3 m=51
